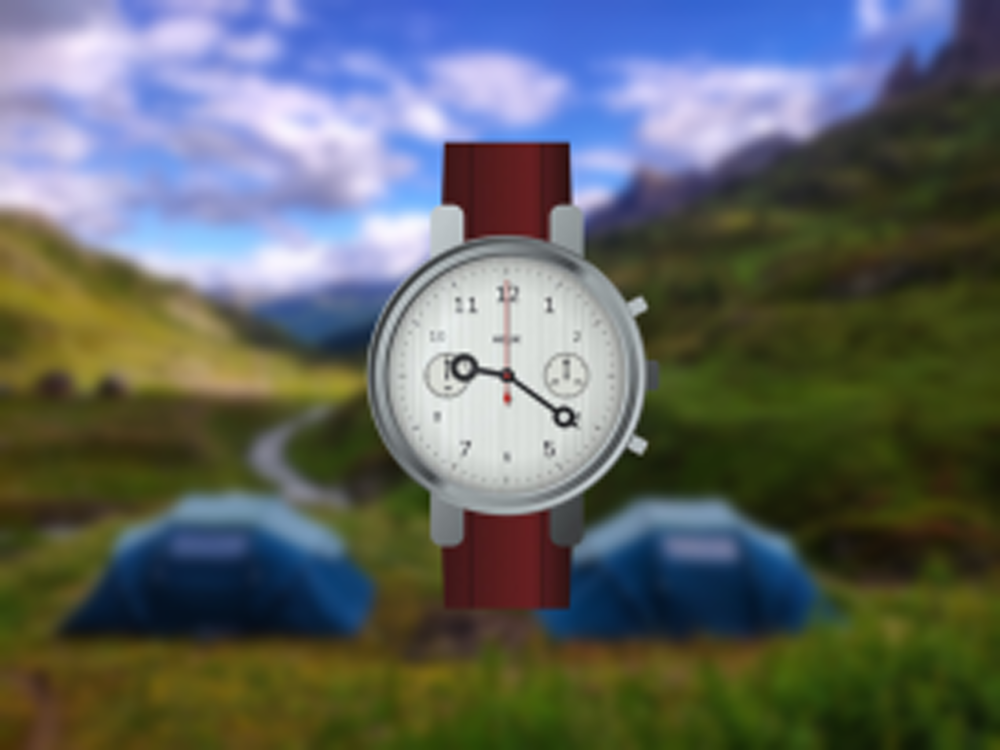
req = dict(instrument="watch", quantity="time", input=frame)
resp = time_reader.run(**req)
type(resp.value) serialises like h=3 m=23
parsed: h=9 m=21
